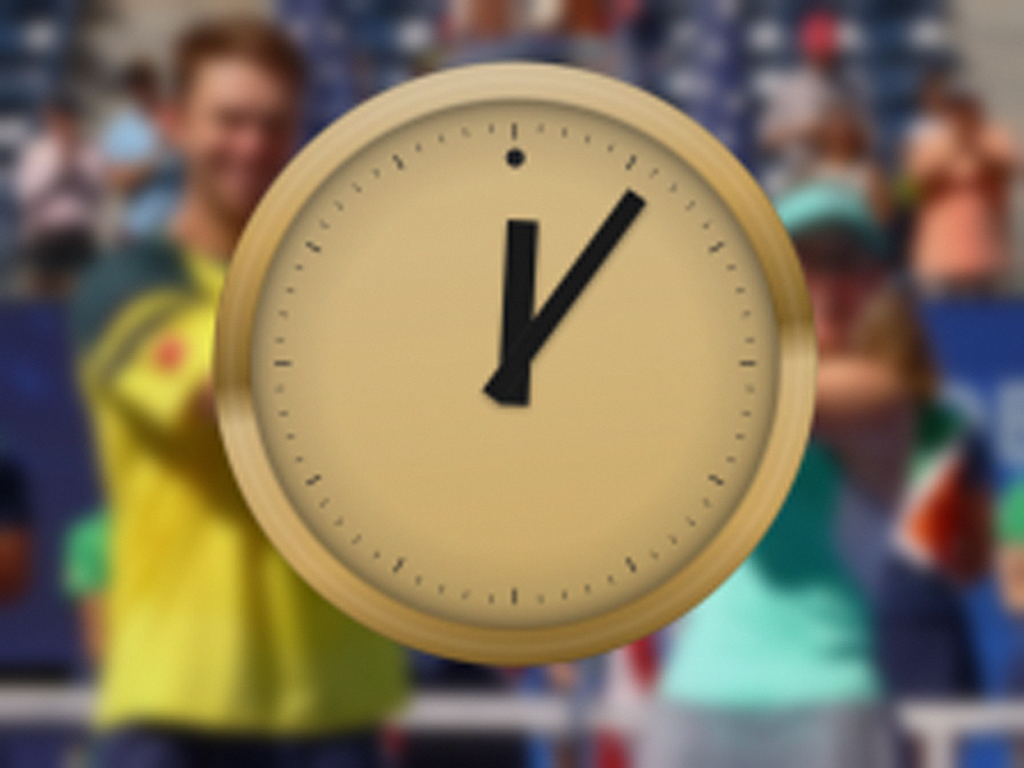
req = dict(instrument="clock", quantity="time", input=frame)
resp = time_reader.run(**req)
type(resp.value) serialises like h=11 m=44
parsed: h=12 m=6
